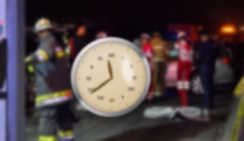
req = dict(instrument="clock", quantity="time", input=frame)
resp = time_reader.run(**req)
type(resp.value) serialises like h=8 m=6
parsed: h=11 m=39
